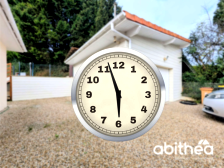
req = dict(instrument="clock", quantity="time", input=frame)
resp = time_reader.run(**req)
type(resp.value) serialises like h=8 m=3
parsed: h=5 m=57
